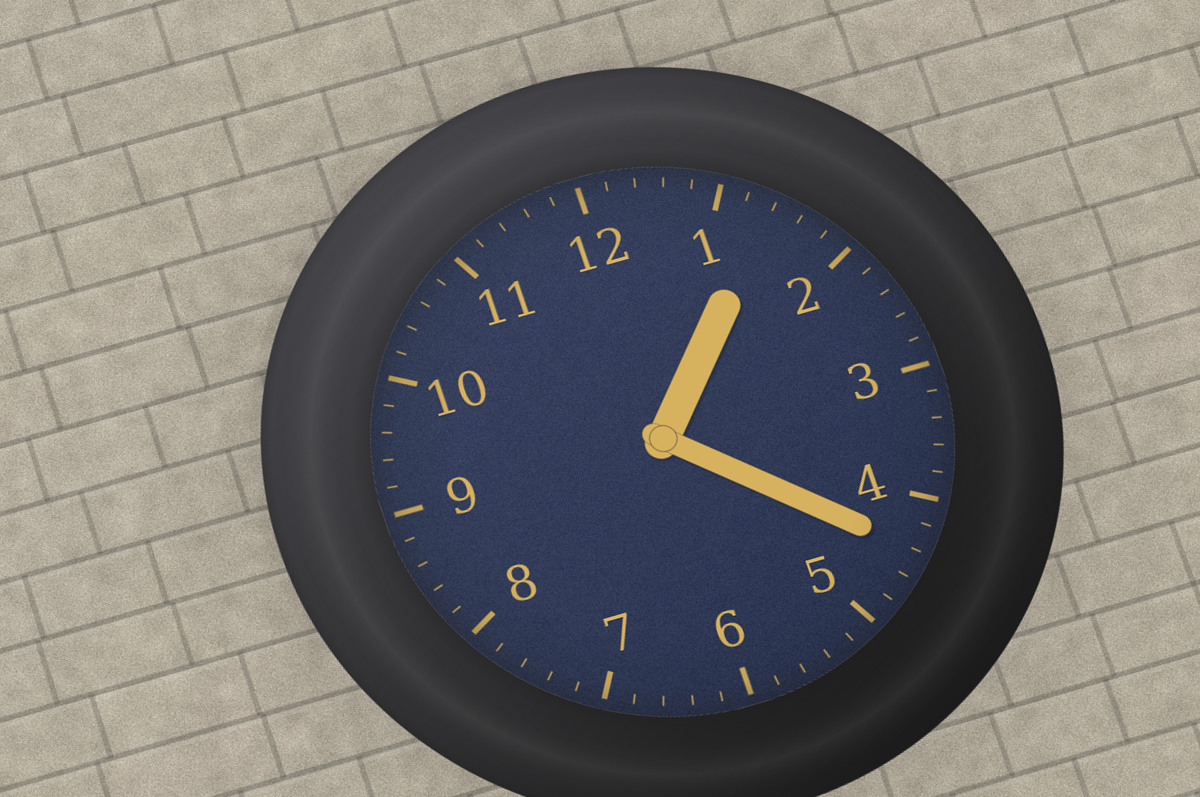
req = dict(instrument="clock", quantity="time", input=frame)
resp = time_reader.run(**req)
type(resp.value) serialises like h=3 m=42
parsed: h=1 m=22
